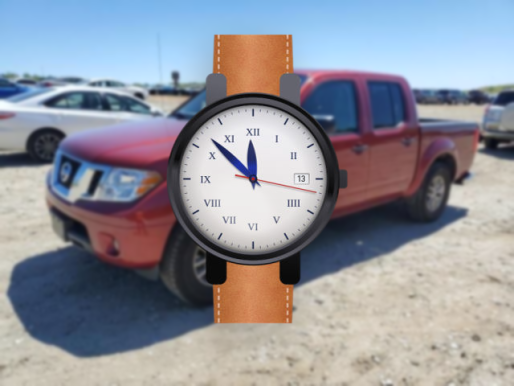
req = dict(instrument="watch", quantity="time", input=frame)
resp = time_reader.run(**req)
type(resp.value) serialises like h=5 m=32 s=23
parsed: h=11 m=52 s=17
